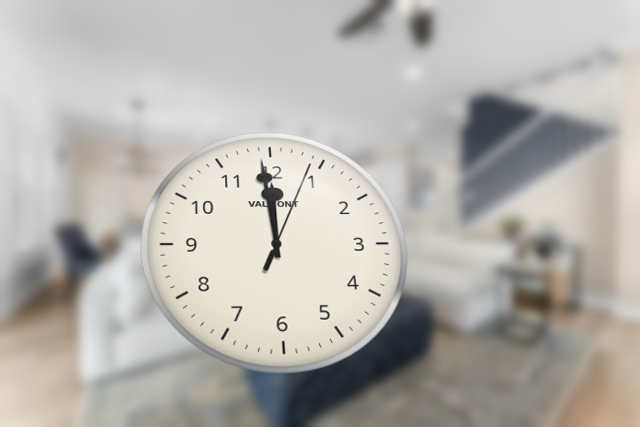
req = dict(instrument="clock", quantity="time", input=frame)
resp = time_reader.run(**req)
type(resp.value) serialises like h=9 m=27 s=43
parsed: h=11 m=59 s=4
